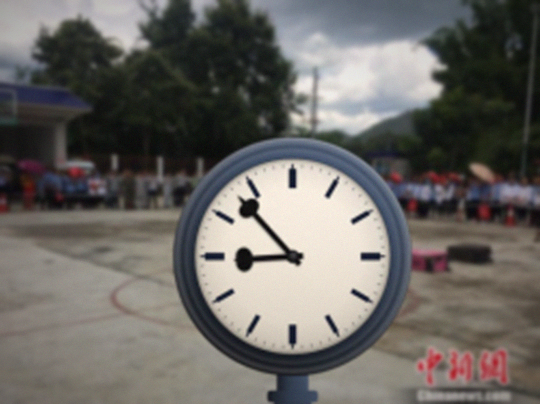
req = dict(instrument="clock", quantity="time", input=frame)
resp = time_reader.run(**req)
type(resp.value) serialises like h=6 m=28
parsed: h=8 m=53
